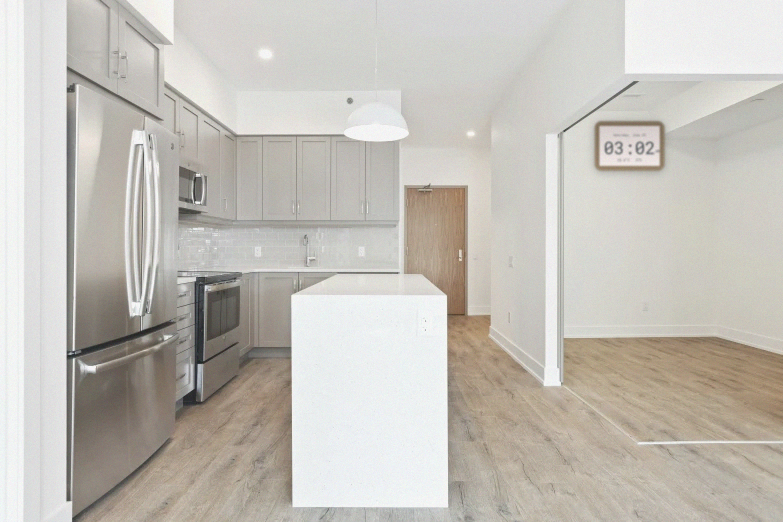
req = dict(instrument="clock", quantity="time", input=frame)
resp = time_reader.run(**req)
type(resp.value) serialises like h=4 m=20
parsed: h=3 m=2
